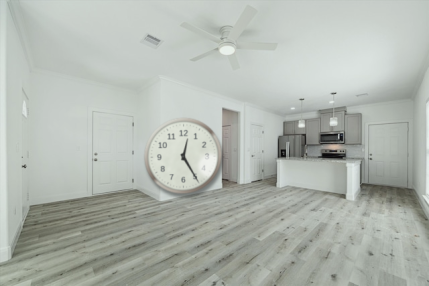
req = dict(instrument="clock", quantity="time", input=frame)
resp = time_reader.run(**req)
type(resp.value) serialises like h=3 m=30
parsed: h=12 m=25
